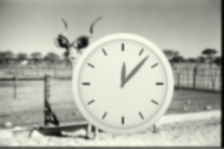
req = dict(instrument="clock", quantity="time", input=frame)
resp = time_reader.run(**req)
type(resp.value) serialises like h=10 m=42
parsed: h=12 m=7
